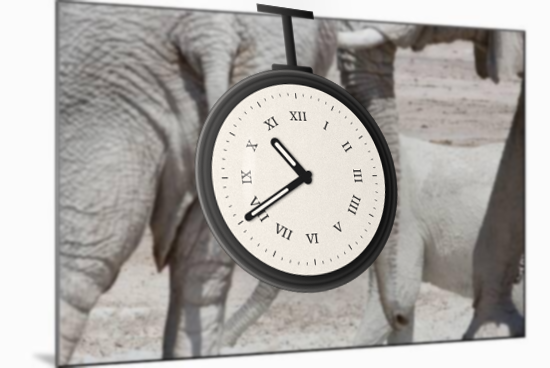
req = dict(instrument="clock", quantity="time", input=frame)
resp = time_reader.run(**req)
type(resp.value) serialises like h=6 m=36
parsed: h=10 m=40
